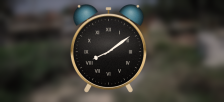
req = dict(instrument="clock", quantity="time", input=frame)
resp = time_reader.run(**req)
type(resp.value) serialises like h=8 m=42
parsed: h=8 m=9
